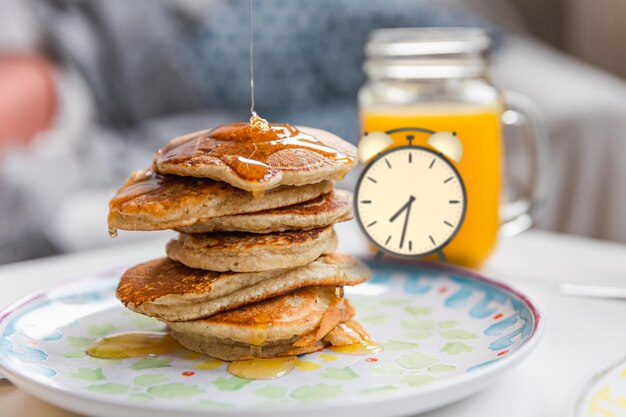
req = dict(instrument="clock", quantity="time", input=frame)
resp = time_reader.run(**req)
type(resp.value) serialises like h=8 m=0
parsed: h=7 m=32
